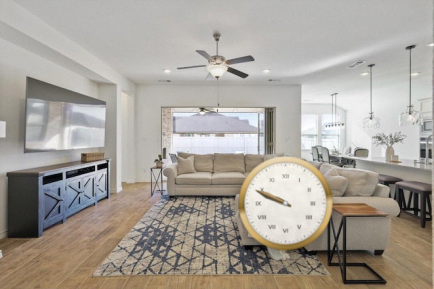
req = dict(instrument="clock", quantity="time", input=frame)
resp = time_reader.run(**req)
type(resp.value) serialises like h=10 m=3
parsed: h=9 m=49
